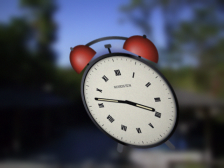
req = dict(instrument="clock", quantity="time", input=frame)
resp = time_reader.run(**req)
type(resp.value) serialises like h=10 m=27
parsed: h=3 m=47
